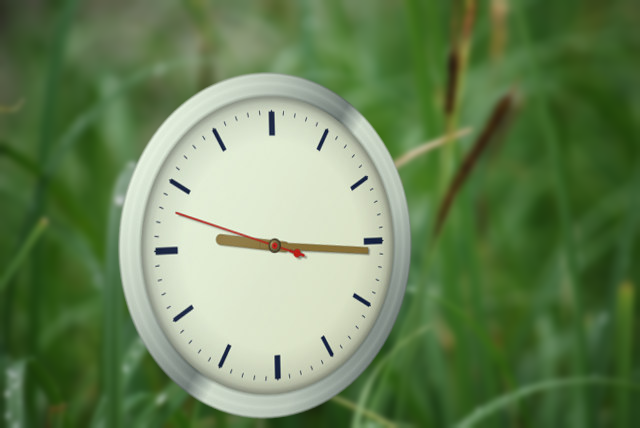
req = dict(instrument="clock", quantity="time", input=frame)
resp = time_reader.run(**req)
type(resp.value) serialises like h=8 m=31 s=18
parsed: h=9 m=15 s=48
